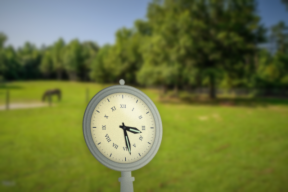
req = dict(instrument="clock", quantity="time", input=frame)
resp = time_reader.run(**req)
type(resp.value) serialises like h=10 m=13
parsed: h=3 m=28
